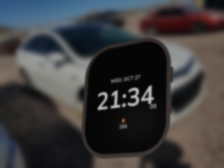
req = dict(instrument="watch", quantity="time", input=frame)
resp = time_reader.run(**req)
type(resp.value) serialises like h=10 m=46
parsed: h=21 m=34
